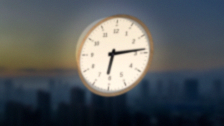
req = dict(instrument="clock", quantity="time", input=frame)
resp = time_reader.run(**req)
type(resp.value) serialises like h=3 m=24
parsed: h=6 m=14
